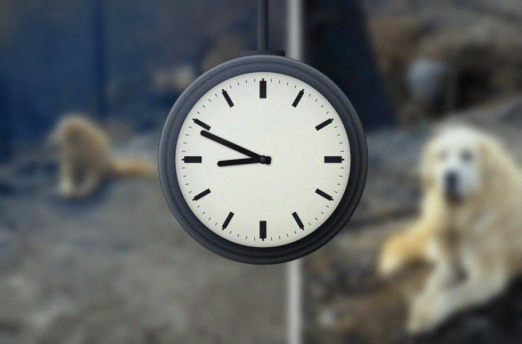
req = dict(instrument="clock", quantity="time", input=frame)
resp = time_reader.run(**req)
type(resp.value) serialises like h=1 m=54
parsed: h=8 m=49
